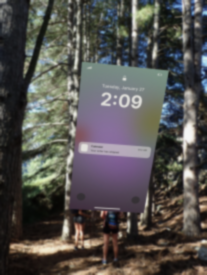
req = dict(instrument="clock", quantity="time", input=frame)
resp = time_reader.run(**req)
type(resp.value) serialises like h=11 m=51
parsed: h=2 m=9
